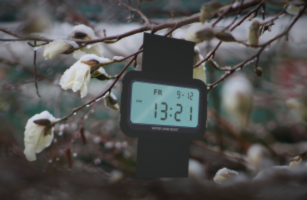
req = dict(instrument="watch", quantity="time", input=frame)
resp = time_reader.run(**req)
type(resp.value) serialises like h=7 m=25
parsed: h=13 m=21
